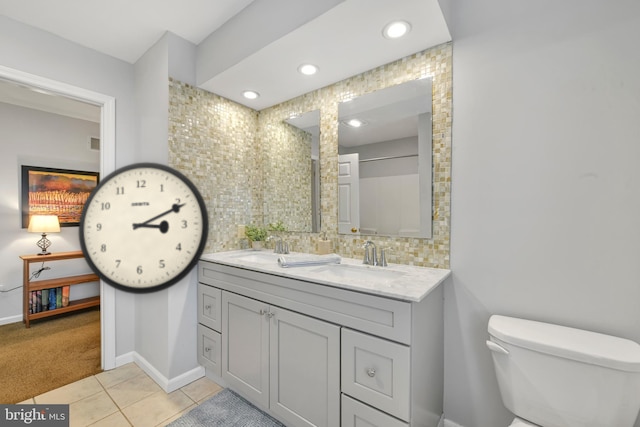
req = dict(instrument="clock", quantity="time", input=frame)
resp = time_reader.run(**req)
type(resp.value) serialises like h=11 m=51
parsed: h=3 m=11
